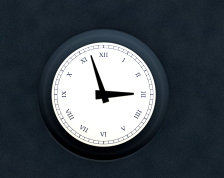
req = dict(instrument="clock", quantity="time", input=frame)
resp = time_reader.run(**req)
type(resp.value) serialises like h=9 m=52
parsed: h=2 m=57
